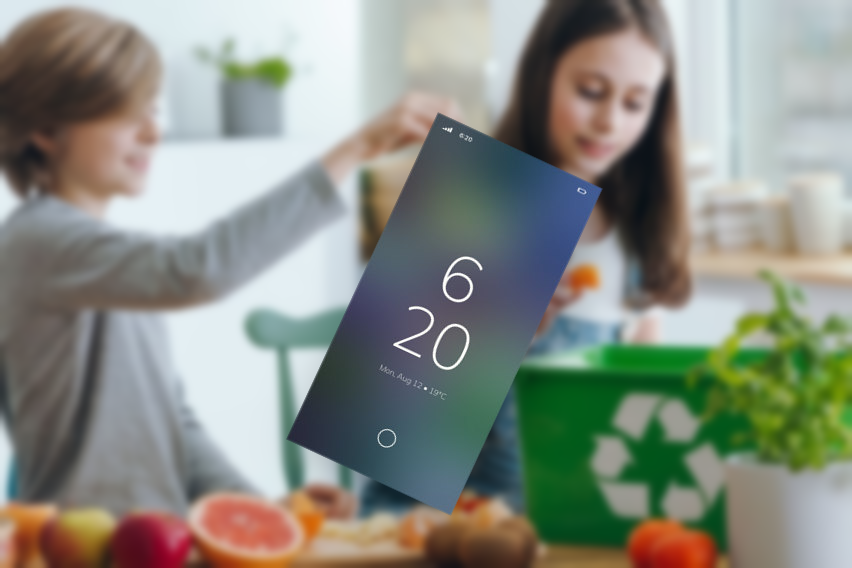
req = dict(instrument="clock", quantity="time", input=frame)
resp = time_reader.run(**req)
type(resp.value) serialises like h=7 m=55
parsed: h=6 m=20
